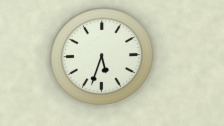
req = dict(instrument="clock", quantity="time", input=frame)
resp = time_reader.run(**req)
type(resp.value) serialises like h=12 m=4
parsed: h=5 m=33
